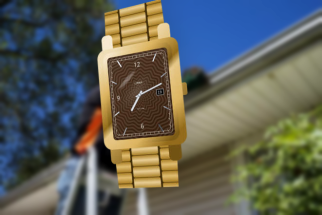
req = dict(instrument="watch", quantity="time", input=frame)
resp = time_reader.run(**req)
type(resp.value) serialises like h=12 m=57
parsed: h=7 m=12
